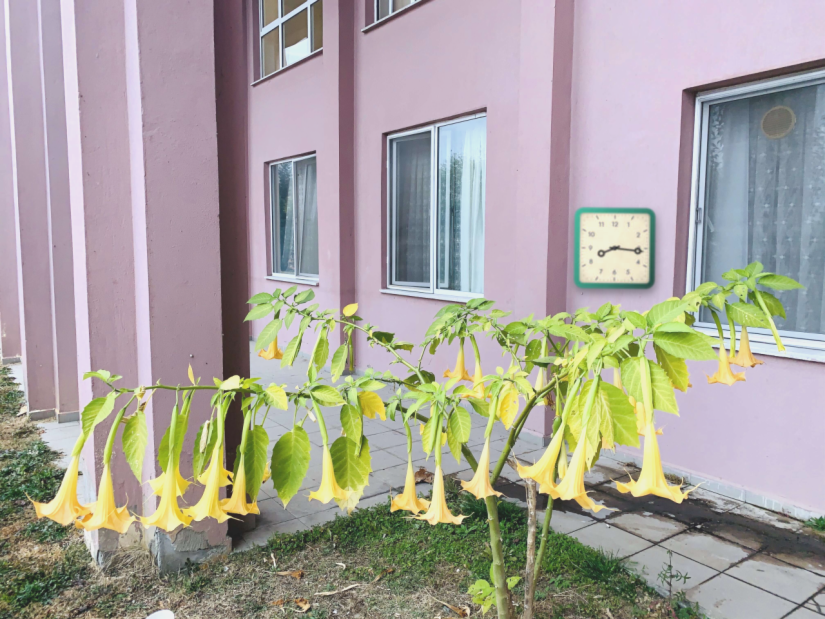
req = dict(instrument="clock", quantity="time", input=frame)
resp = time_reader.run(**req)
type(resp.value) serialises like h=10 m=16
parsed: h=8 m=16
